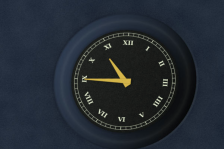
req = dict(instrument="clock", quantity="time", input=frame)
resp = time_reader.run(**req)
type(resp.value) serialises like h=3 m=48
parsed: h=10 m=45
